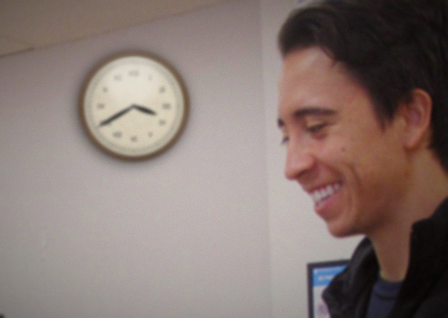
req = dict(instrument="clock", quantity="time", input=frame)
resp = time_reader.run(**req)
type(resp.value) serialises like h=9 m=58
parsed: h=3 m=40
